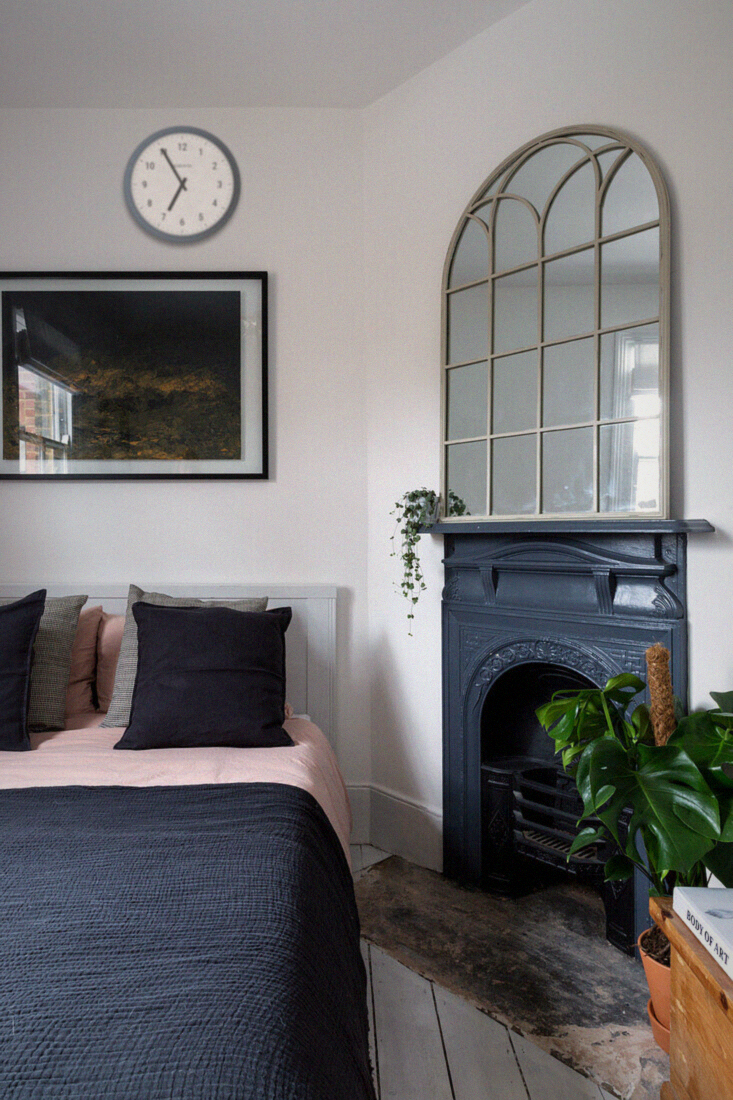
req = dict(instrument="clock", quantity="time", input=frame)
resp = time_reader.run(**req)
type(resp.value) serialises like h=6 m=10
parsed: h=6 m=55
